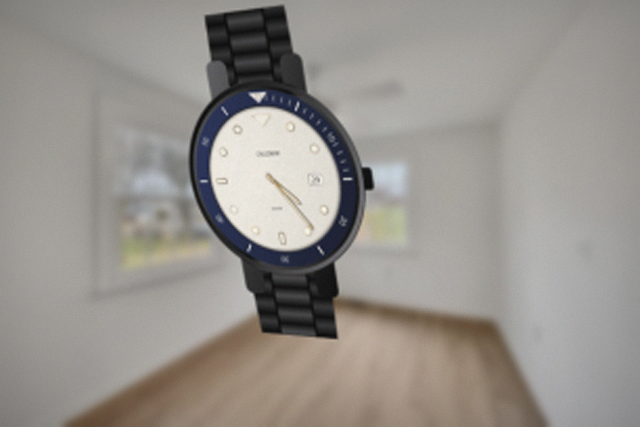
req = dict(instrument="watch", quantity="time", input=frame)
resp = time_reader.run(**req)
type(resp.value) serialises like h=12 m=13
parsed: h=4 m=24
